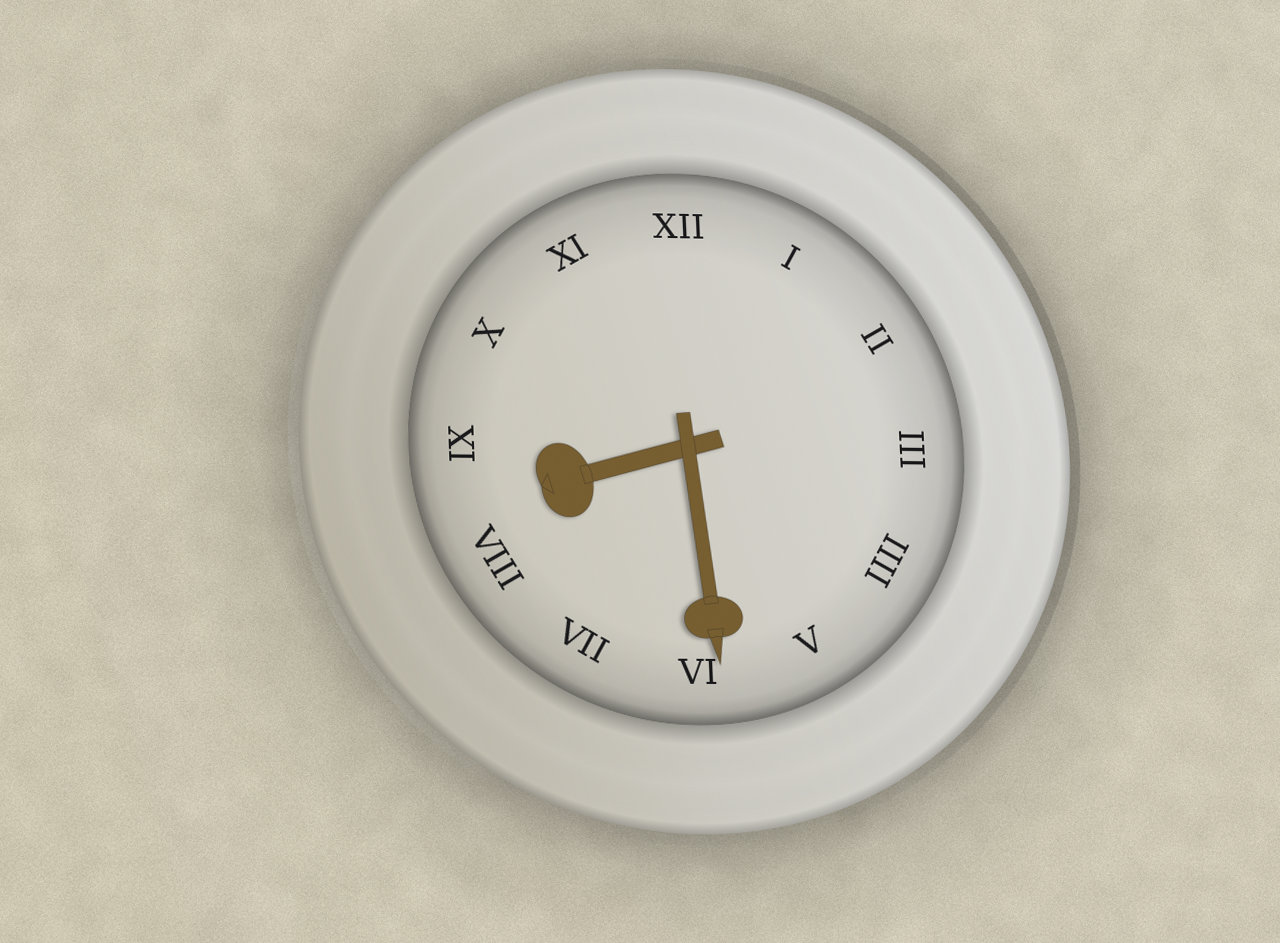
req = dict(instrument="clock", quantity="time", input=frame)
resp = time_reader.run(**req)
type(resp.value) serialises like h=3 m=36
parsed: h=8 m=29
